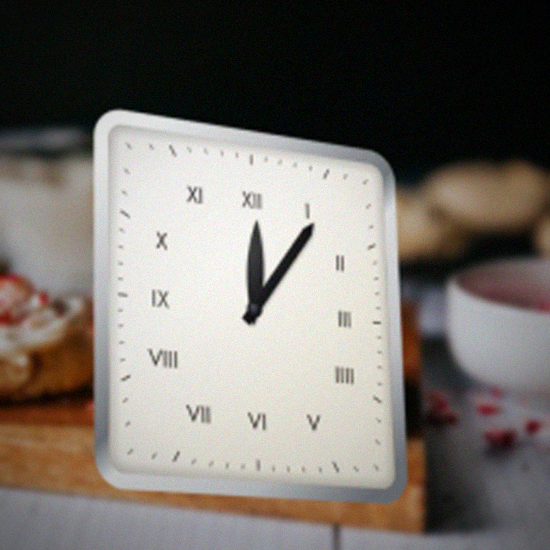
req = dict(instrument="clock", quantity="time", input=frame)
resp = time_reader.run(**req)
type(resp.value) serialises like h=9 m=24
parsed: h=12 m=6
